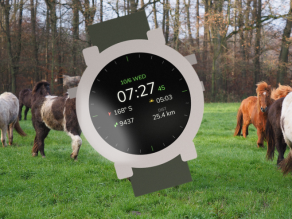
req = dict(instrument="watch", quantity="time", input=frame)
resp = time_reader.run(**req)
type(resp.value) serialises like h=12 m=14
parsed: h=7 m=27
